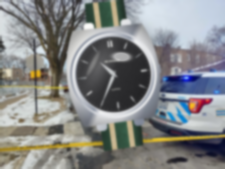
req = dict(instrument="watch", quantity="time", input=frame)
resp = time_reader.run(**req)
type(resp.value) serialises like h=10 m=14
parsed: h=10 m=35
